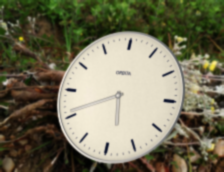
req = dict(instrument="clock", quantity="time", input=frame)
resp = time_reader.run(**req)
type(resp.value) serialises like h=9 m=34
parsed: h=5 m=41
